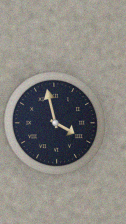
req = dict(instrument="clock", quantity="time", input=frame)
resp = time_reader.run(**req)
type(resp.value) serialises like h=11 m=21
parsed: h=3 m=58
